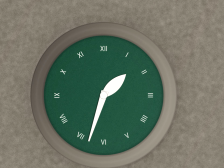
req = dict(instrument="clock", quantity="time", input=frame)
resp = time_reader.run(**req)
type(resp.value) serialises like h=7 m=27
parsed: h=1 m=33
